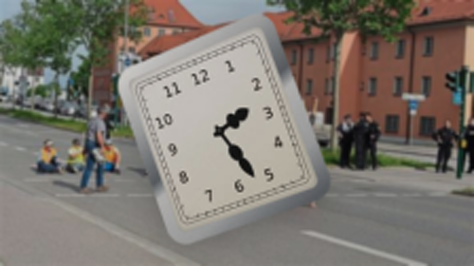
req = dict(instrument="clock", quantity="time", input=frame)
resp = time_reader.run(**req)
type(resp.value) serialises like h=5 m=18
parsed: h=2 m=27
